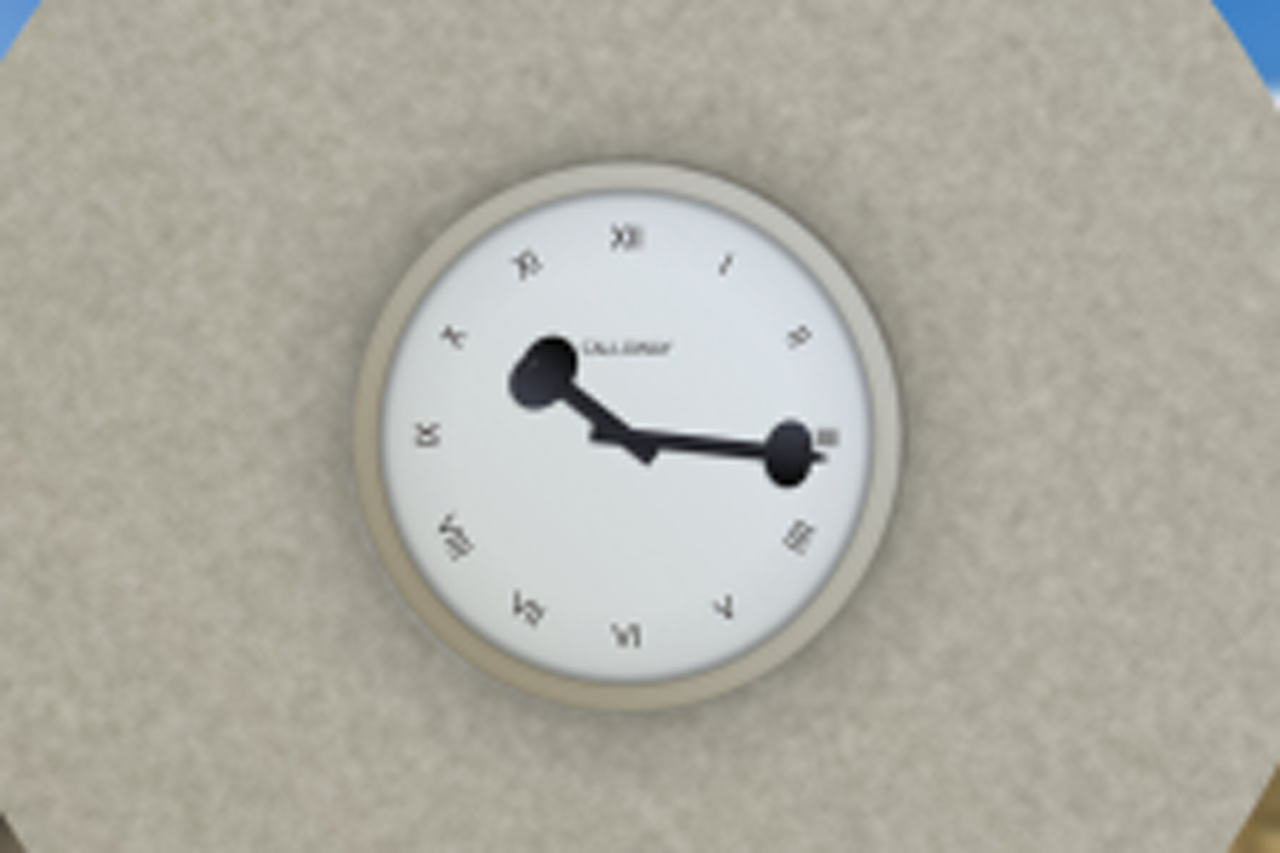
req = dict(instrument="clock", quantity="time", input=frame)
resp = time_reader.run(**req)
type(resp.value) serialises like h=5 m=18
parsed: h=10 m=16
